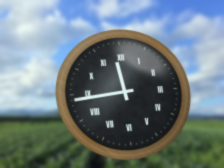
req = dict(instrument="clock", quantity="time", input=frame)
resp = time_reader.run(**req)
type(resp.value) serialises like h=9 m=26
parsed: h=11 m=44
